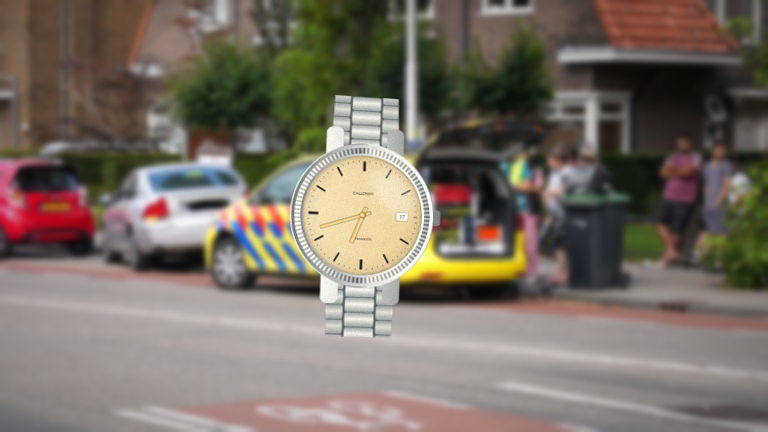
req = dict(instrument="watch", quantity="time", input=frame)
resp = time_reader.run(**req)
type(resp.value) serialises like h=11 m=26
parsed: h=6 m=42
